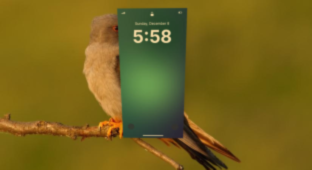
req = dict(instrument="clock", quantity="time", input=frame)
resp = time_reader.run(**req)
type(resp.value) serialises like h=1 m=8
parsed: h=5 m=58
